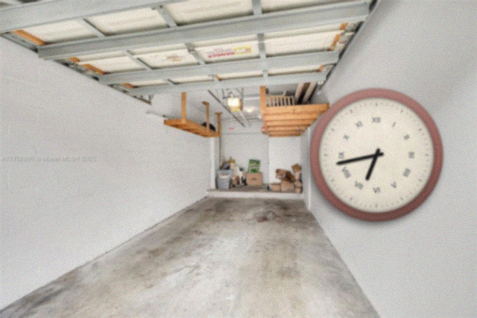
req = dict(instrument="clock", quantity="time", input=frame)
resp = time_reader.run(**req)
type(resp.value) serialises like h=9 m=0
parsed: h=6 m=43
